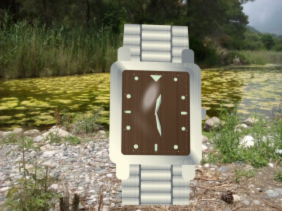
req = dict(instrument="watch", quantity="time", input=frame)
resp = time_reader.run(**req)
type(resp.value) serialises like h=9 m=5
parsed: h=12 m=28
